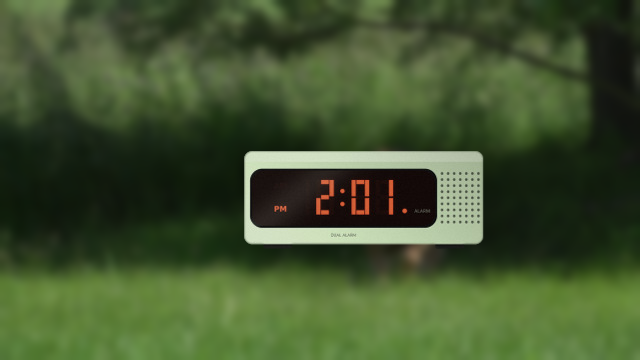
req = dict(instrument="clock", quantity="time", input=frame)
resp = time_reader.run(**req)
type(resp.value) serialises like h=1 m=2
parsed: h=2 m=1
